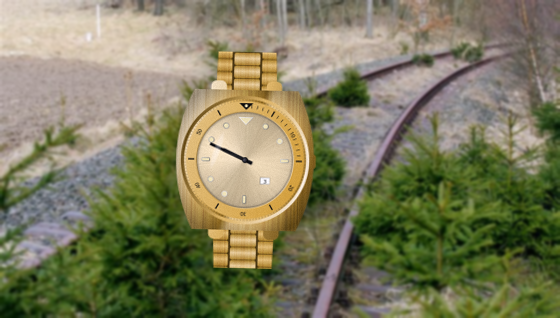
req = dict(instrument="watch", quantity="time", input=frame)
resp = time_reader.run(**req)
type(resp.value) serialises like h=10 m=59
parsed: h=9 m=49
